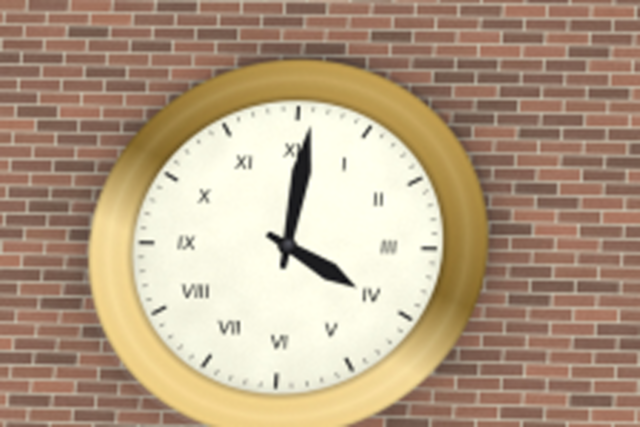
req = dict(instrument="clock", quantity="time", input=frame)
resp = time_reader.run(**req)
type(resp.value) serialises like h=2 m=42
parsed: h=4 m=1
